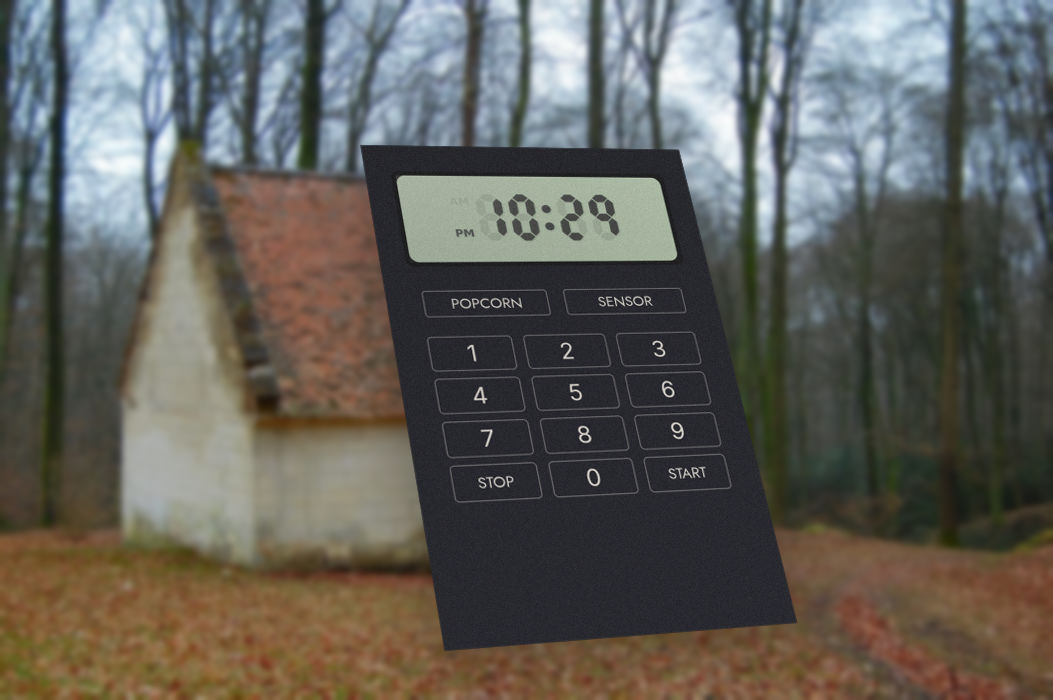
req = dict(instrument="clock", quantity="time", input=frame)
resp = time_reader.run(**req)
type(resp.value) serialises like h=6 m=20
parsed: h=10 m=29
